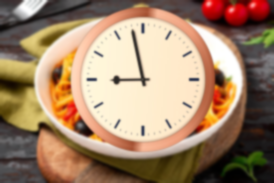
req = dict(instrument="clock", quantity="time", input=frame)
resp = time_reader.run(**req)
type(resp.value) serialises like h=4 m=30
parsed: h=8 m=58
